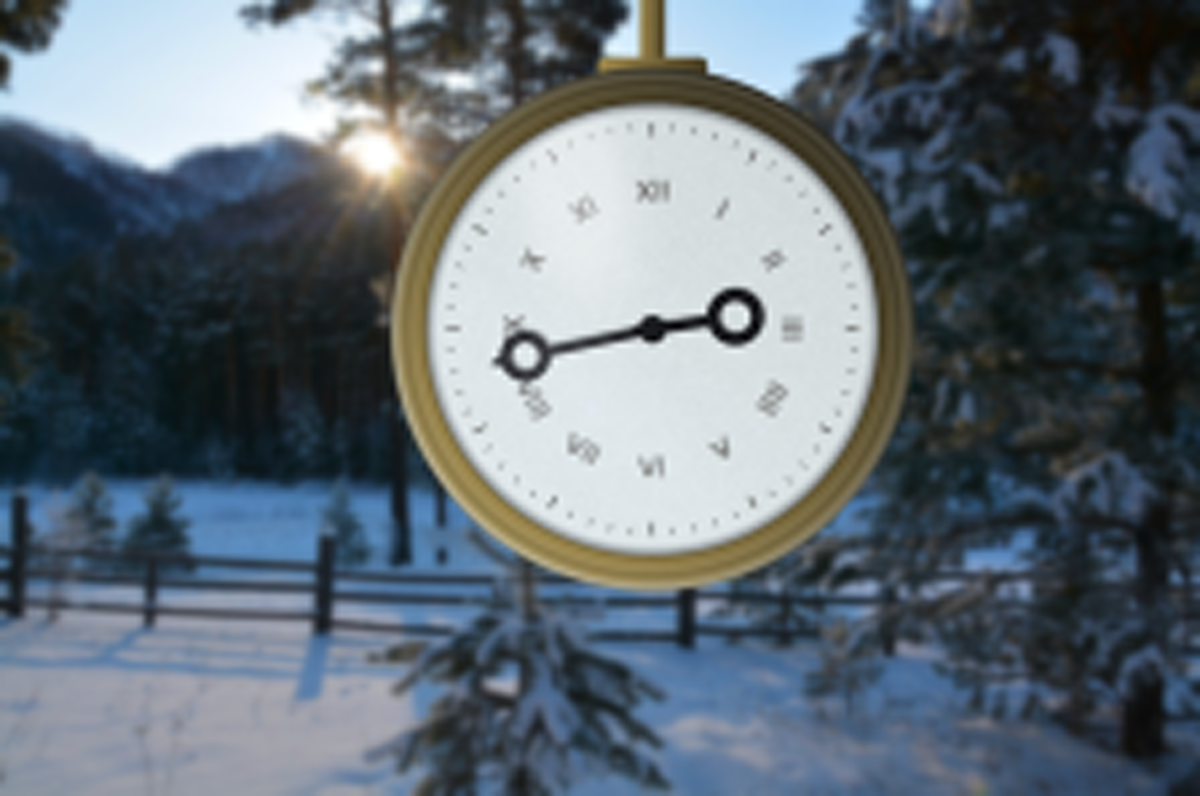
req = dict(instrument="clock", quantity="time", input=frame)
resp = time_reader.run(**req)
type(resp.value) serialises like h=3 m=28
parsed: h=2 m=43
